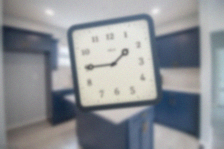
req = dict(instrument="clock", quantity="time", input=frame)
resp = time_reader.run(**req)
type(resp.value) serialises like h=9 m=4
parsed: h=1 m=45
